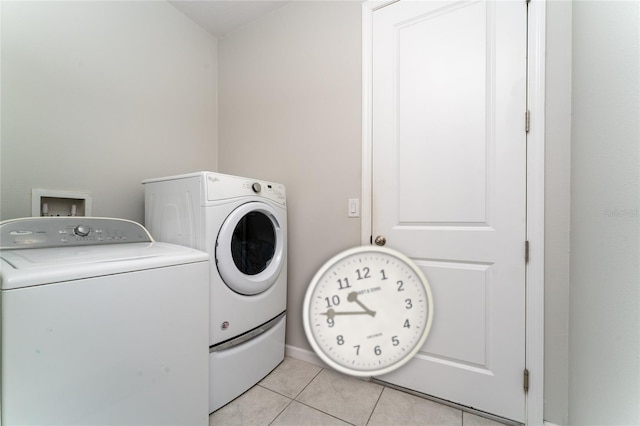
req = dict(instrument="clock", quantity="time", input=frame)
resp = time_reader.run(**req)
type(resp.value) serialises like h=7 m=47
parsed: h=10 m=47
